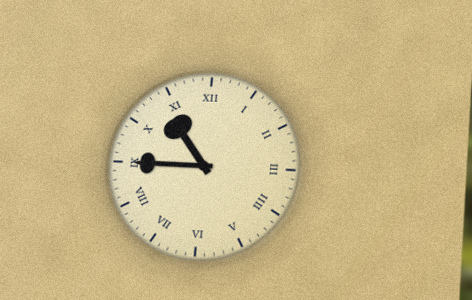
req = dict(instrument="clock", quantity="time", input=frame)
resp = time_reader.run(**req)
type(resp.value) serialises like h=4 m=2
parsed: h=10 m=45
